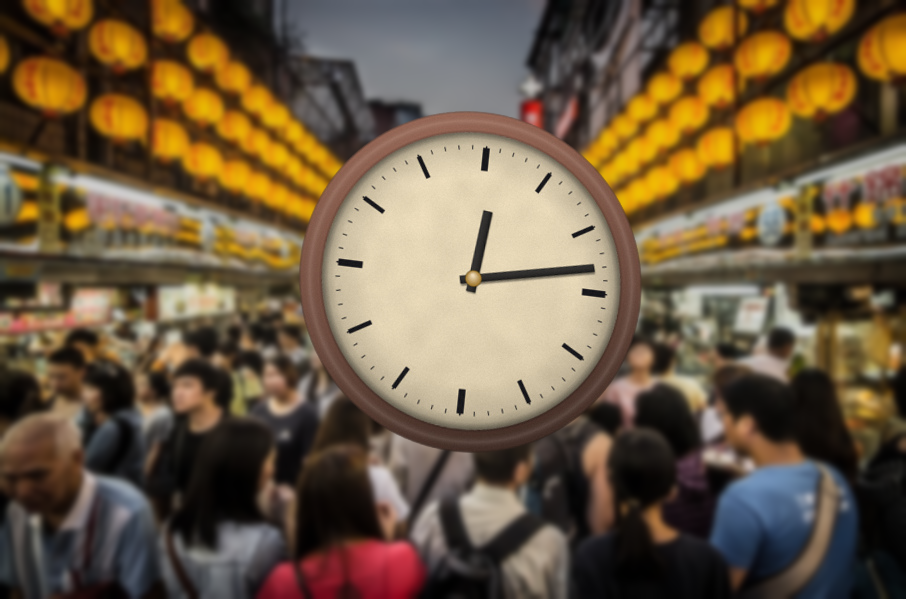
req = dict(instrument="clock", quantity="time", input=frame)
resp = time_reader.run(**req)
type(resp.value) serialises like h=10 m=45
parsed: h=12 m=13
